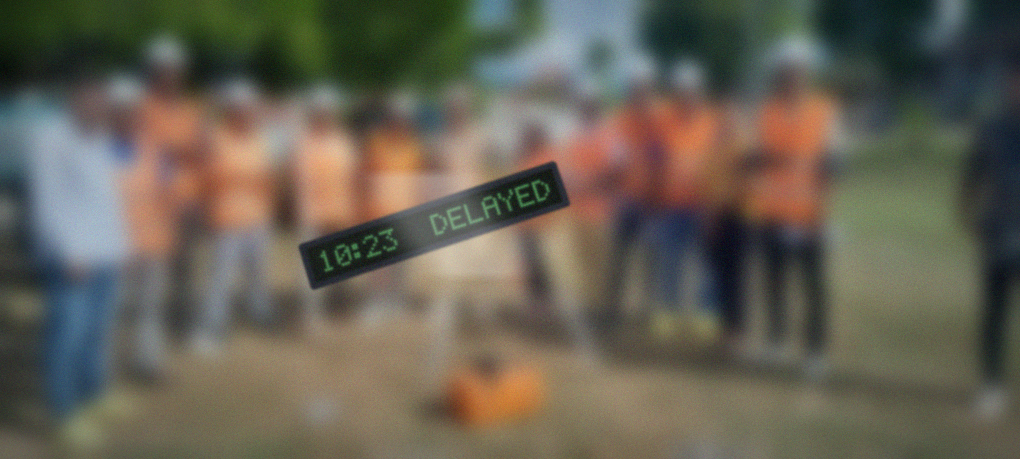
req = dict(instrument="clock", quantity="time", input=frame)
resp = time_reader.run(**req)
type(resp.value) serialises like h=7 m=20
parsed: h=10 m=23
